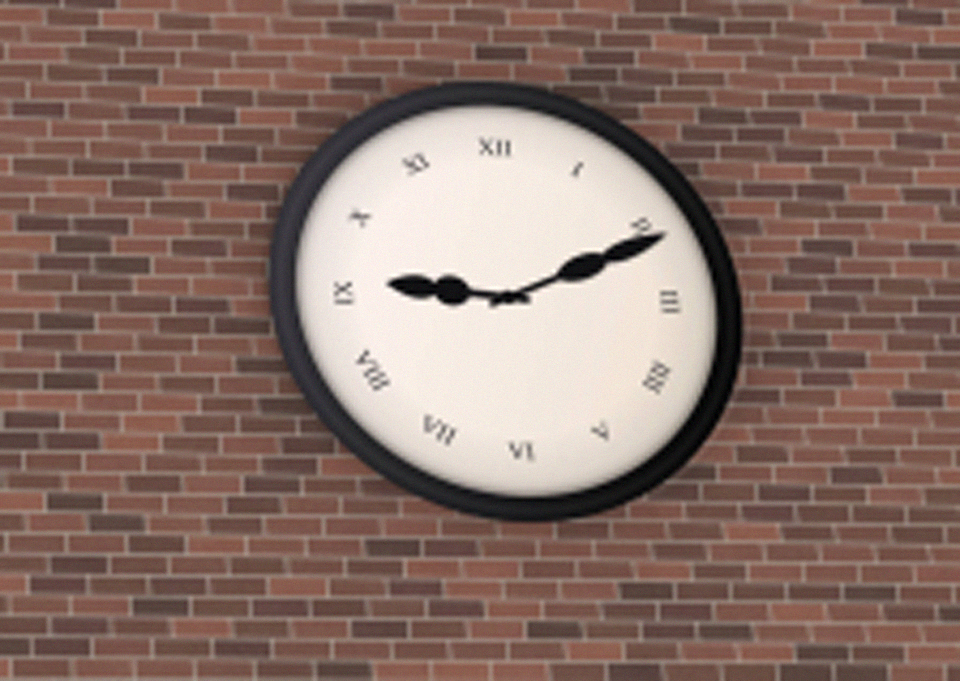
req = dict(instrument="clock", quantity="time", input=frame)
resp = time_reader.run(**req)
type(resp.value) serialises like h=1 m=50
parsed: h=9 m=11
